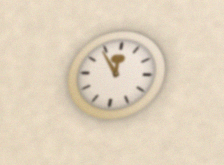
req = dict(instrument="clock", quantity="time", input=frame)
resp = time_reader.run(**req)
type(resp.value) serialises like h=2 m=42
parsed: h=11 m=54
